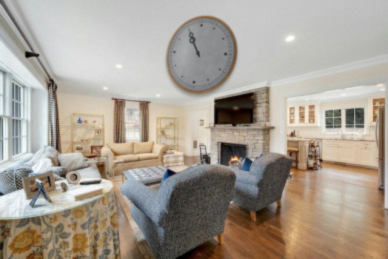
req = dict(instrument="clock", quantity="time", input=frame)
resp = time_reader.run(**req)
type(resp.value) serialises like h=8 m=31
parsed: h=10 m=55
